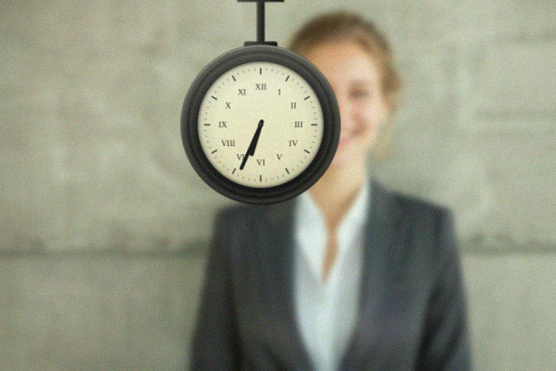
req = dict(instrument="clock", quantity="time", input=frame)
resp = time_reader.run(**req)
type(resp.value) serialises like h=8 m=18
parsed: h=6 m=34
